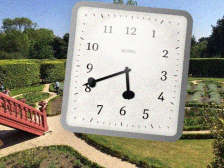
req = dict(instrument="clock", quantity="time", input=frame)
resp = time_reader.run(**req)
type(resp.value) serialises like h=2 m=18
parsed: h=5 m=41
